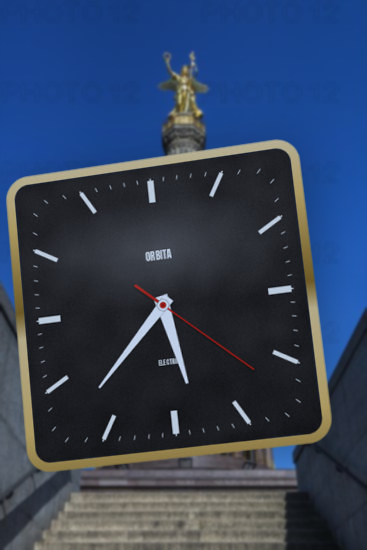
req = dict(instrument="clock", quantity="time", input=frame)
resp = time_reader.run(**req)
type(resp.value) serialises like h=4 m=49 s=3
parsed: h=5 m=37 s=22
